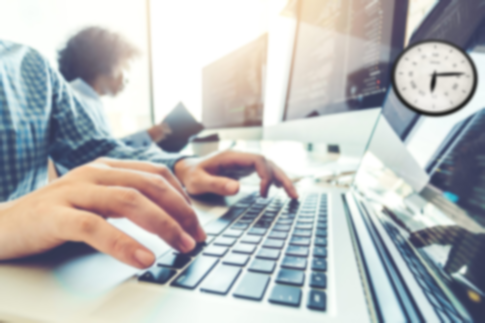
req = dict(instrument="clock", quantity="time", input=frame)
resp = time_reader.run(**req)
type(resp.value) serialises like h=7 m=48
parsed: h=6 m=14
